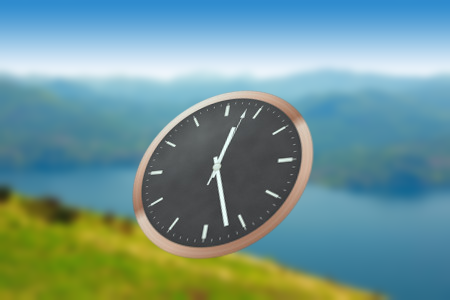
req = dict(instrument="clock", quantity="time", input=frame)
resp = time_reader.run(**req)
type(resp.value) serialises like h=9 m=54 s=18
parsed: h=12 m=27 s=3
